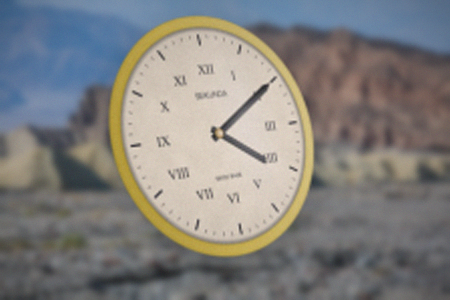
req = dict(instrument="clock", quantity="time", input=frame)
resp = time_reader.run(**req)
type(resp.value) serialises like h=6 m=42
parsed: h=4 m=10
